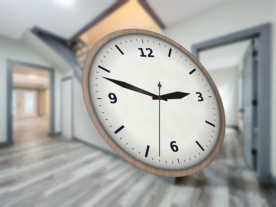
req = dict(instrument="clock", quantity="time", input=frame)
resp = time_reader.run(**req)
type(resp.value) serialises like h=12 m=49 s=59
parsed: h=2 m=48 s=33
